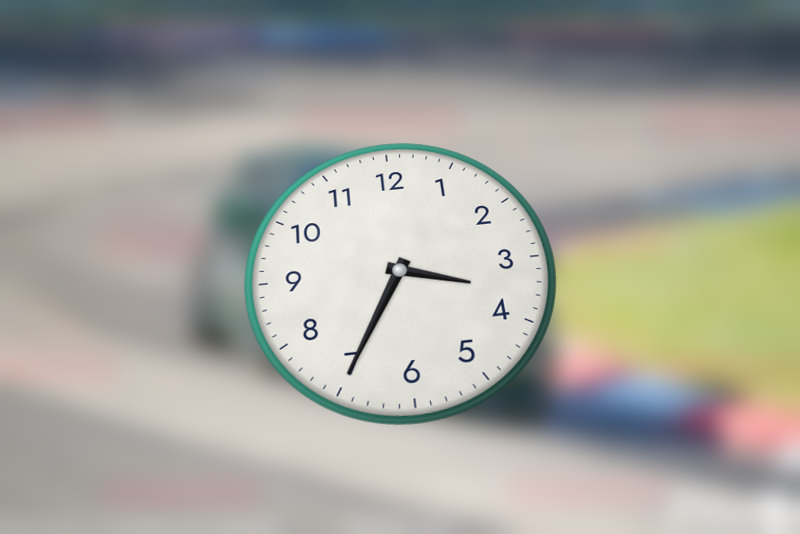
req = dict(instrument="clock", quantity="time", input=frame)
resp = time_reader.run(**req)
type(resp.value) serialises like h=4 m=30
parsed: h=3 m=35
